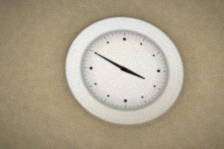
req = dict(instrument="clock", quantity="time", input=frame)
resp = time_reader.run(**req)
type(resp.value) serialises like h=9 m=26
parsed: h=3 m=50
